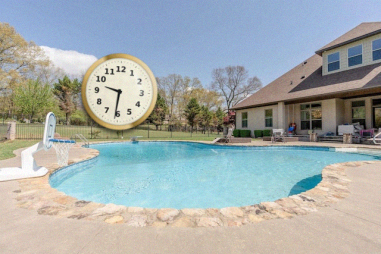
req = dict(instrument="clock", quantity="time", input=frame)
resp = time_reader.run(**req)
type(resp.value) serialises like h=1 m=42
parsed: h=9 m=31
